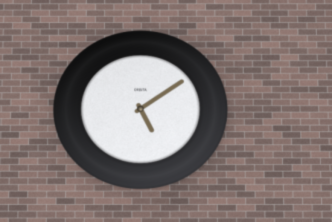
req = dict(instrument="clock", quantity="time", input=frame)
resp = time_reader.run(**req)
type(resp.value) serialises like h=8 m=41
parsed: h=5 m=9
